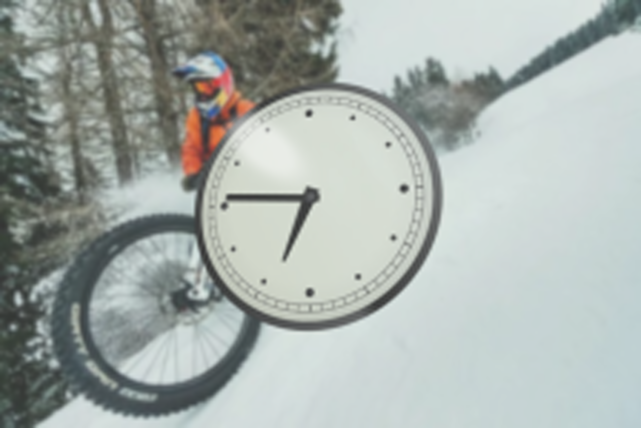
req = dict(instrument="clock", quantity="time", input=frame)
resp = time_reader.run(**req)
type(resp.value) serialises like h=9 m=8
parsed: h=6 m=46
